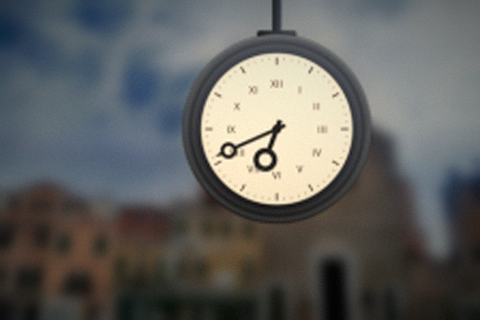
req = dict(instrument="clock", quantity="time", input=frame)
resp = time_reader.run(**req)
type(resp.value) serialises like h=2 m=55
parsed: h=6 m=41
